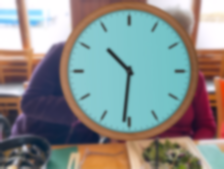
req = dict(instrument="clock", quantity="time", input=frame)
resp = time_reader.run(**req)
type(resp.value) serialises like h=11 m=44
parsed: h=10 m=31
